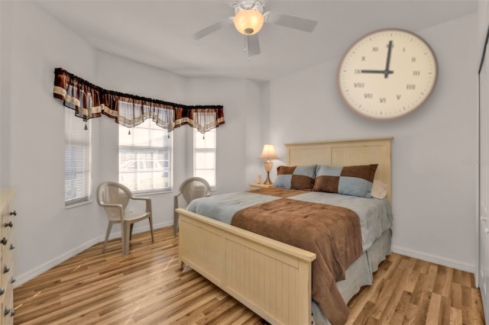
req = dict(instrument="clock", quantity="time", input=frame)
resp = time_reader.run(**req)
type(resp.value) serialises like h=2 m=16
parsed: h=9 m=0
